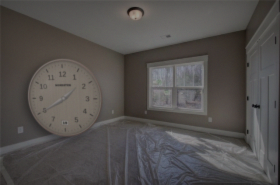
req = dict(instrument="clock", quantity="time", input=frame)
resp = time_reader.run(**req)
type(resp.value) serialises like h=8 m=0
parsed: h=1 m=40
